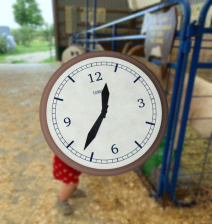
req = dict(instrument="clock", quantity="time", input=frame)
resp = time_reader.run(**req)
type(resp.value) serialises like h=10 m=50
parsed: h=12 m=37
